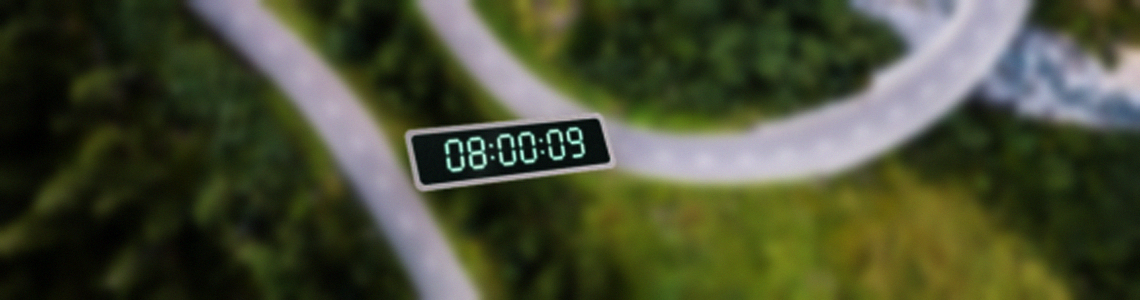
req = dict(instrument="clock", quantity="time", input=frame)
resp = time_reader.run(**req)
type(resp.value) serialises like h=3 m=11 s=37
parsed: h=8 m=0 s=9
